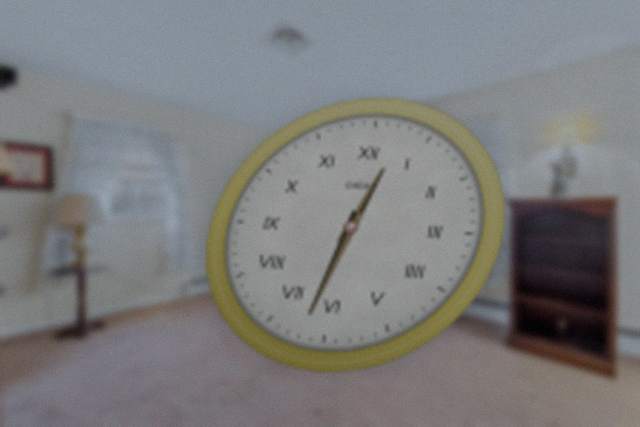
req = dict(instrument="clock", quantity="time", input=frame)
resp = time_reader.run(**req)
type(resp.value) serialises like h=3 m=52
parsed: h=12 m=32
